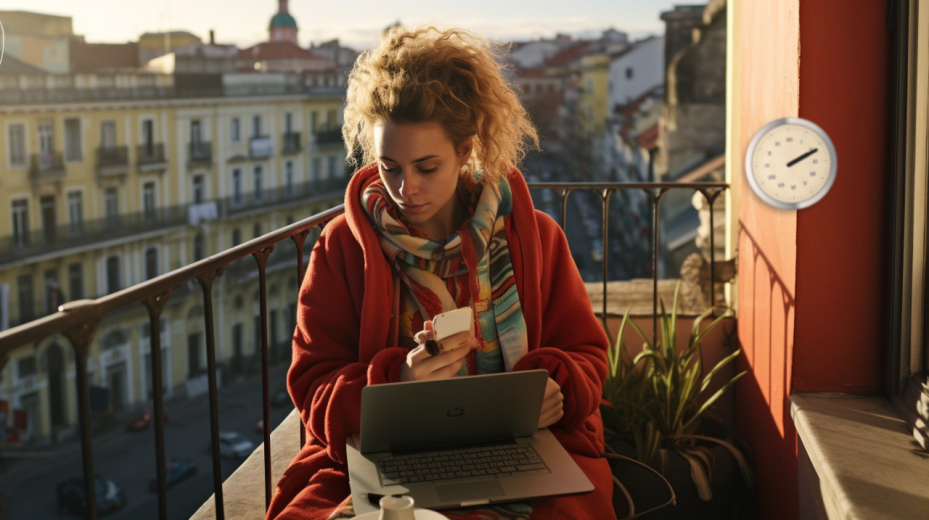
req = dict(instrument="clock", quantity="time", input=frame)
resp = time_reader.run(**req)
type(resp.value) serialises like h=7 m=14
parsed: h=2 m=11
